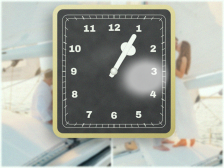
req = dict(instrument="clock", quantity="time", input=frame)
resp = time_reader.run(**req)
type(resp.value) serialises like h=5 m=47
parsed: h=1 m=5
